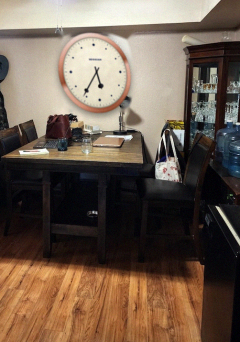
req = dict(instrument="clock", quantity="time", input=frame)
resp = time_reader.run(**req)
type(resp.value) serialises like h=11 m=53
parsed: h=5 m=36
